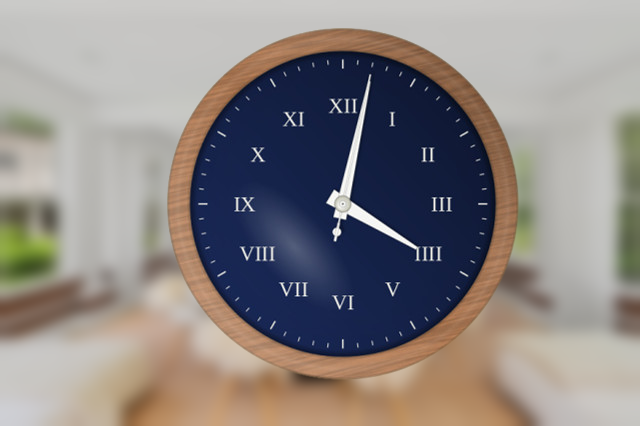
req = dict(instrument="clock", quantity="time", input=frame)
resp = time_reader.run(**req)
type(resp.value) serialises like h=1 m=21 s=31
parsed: h=4 m=2 s=2
